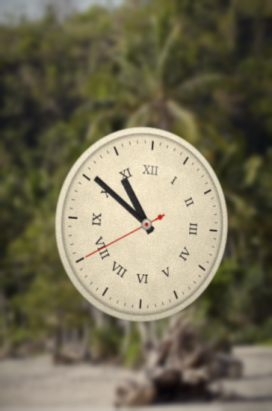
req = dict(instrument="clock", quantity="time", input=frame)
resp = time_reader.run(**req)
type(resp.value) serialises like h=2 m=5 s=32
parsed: h=10 m=50 s=40
